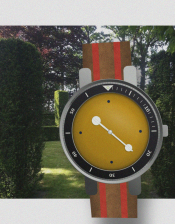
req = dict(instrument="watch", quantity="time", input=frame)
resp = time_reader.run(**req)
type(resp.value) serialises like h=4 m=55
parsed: h=10 m=22
